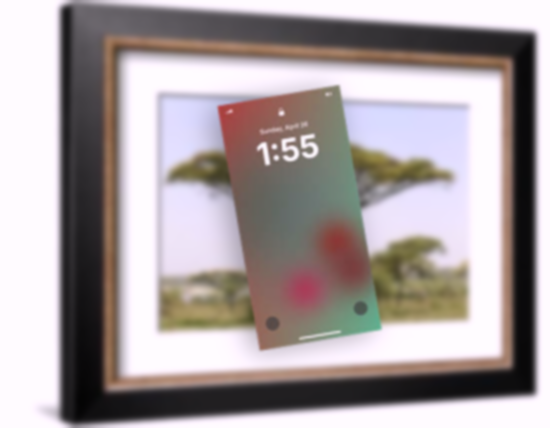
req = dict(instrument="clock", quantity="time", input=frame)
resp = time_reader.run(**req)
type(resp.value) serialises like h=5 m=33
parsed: h=1 m=55
